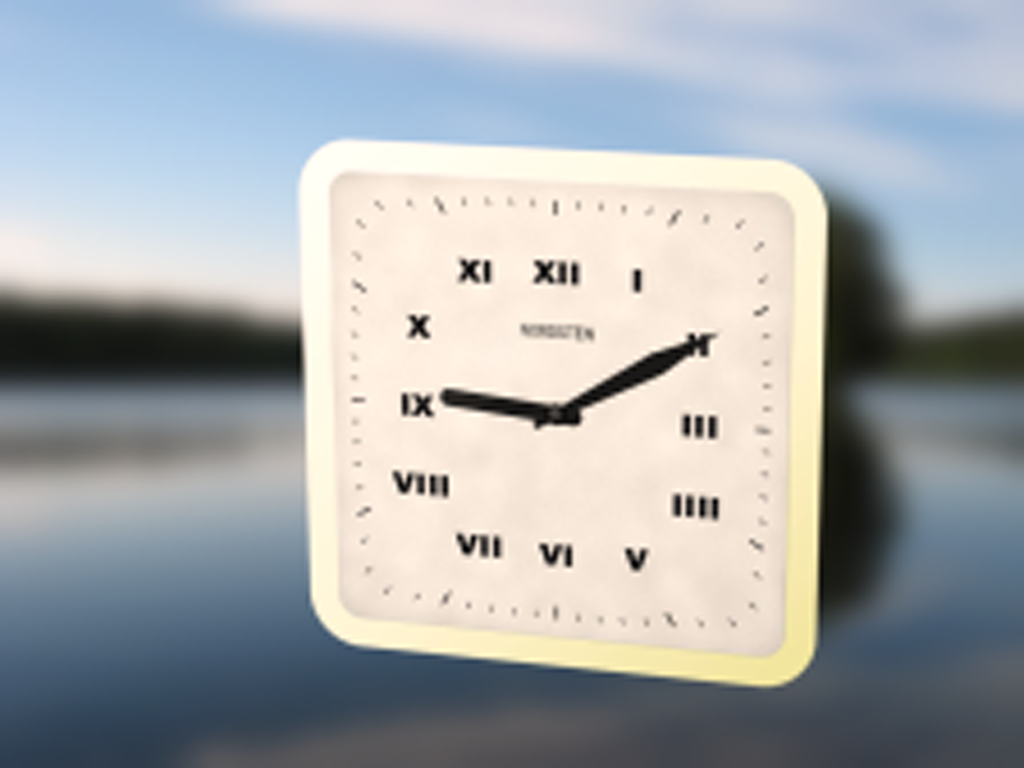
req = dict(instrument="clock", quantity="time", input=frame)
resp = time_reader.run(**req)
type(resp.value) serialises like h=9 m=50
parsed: h=9 m=10
